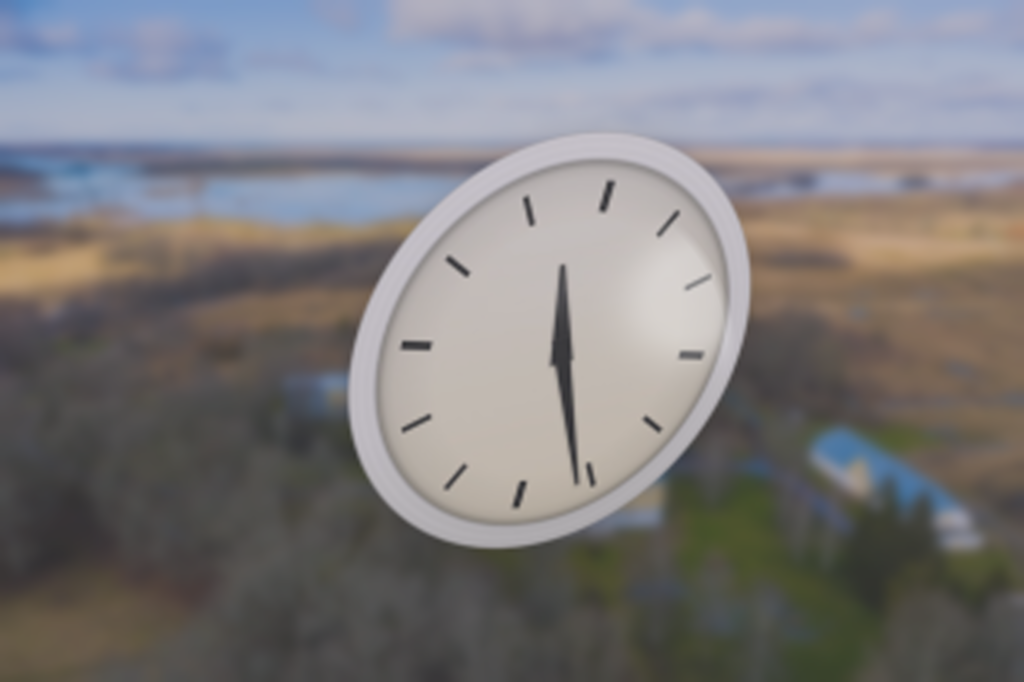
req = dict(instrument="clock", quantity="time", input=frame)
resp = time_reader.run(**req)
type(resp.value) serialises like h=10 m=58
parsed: h=11 m=26
